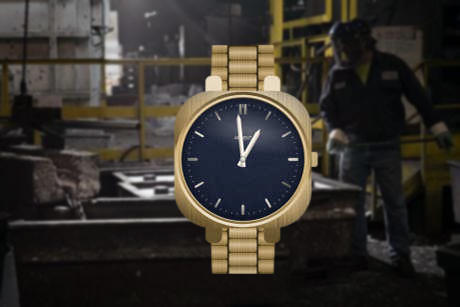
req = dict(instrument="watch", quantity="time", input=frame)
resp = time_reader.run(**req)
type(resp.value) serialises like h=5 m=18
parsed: h=12 m=59
